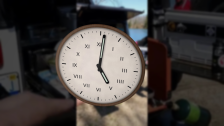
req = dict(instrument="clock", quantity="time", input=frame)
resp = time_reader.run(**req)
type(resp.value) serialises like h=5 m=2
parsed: h=5 m=1
